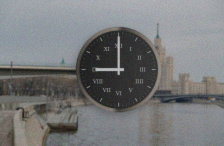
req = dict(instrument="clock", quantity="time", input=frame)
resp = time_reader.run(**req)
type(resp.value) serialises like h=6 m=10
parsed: h=9 m=0
